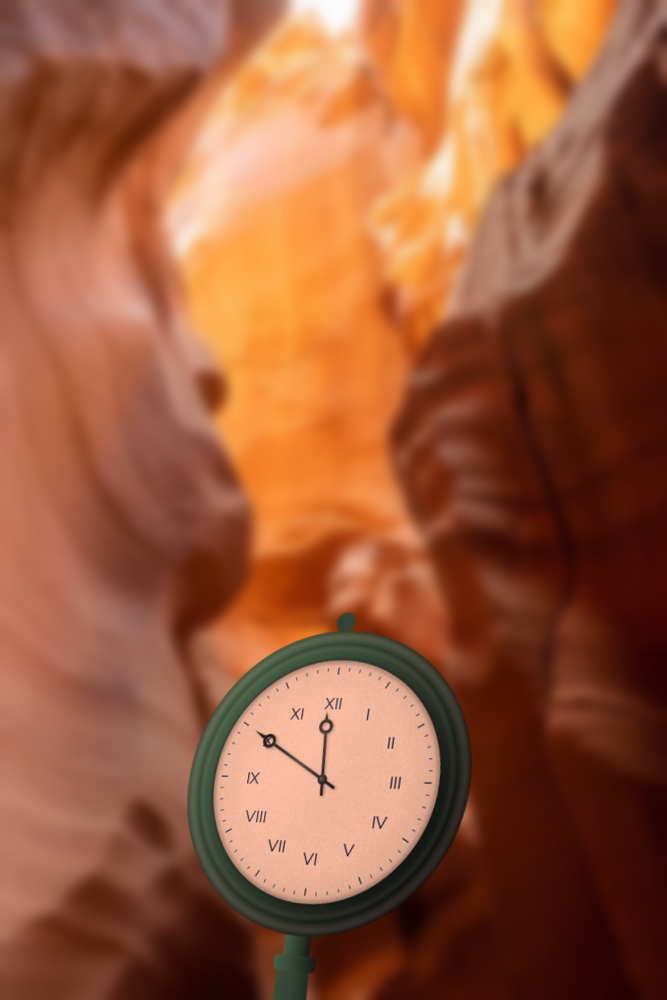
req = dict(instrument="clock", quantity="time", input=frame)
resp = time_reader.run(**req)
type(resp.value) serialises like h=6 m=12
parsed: h=11 m=50
